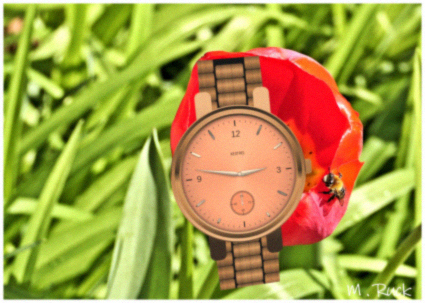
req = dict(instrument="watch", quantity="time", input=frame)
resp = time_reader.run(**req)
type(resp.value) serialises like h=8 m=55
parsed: h=2 m=47
